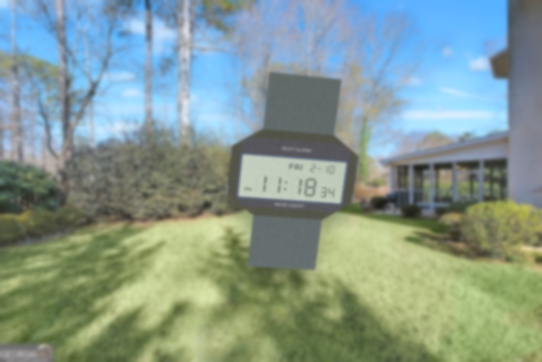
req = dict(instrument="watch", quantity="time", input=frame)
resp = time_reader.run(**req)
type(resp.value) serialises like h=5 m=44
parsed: h=11 m=18
